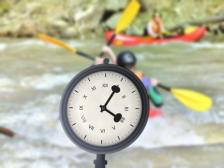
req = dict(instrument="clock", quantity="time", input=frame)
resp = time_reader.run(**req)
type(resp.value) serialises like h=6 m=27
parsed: h=4 m=5
